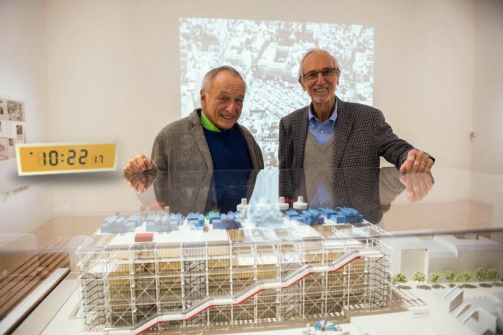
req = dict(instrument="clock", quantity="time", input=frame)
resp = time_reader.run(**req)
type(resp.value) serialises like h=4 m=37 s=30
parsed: h=10 m=22 s=17
